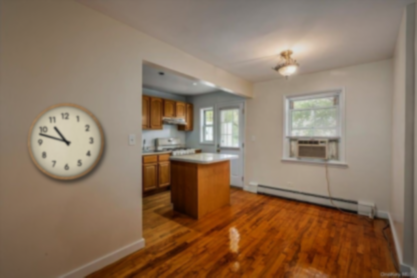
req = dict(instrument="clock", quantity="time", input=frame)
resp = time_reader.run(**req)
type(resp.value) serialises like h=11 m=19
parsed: h=10 m=48
